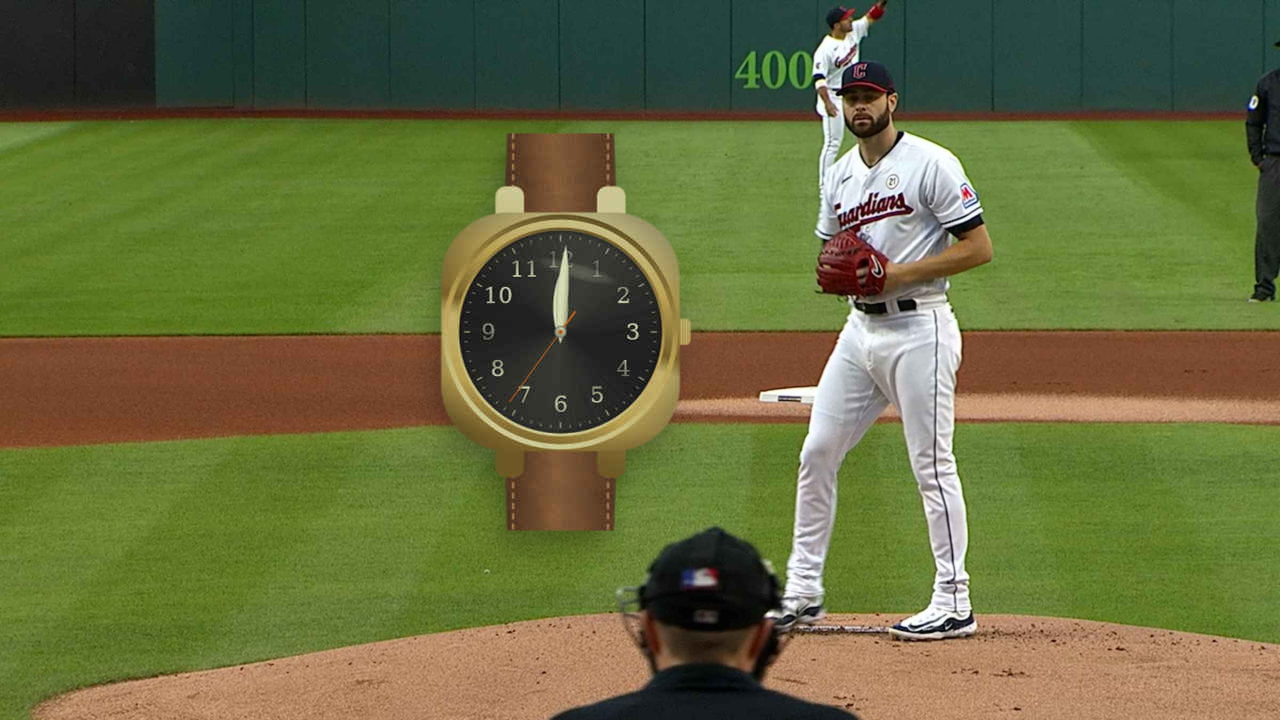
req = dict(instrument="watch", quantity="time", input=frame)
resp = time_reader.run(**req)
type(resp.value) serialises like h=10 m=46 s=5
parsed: h=12 m=0 s=36
